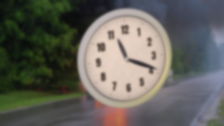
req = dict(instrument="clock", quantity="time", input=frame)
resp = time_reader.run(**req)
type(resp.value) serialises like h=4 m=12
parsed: h=11 m=19
